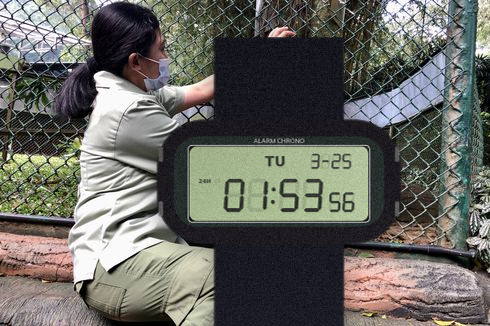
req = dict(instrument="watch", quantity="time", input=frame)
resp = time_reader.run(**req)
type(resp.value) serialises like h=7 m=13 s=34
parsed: h=1 m=53 s=56
